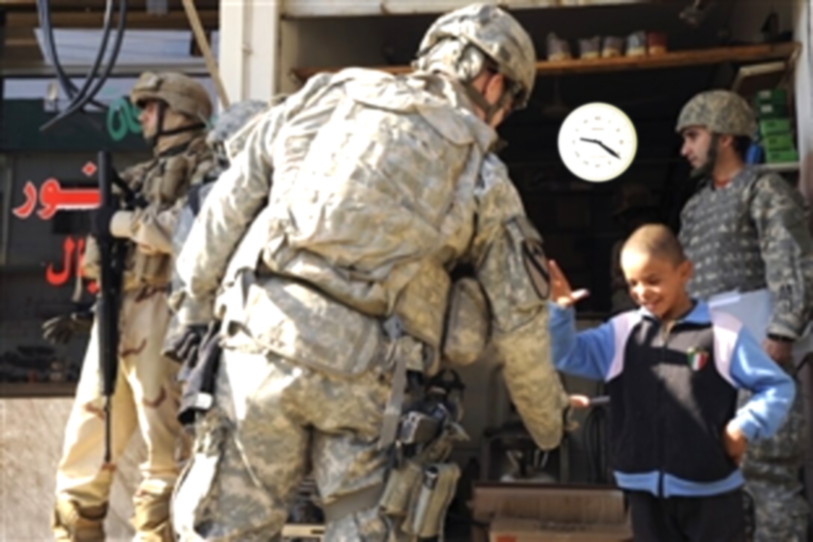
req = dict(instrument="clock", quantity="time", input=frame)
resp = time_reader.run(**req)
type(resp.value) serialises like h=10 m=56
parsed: h=9 m=21
